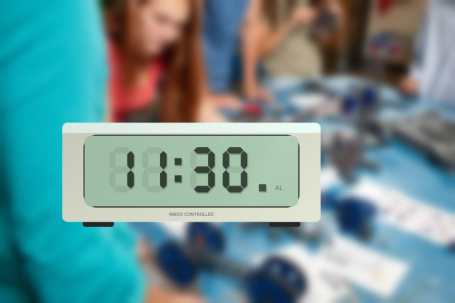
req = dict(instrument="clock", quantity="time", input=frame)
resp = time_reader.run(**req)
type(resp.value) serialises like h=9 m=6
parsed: h=11 m=30
